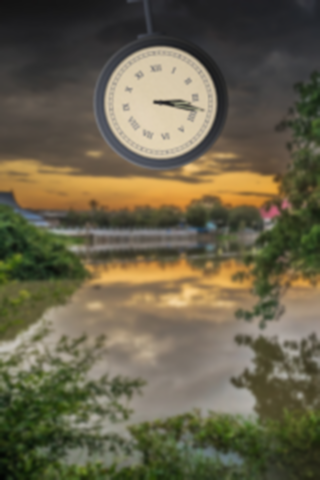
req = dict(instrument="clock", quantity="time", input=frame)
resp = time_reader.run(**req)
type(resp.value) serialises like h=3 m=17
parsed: h=3 m=18
